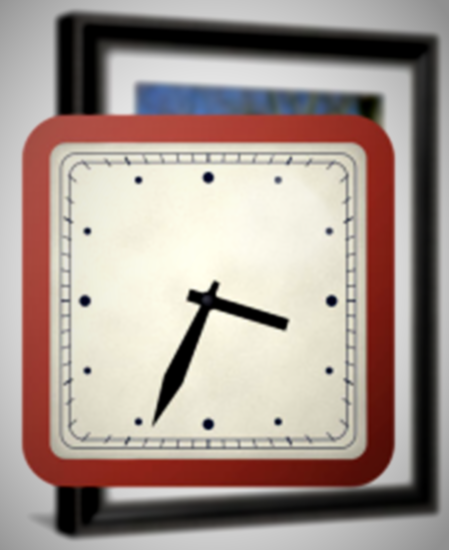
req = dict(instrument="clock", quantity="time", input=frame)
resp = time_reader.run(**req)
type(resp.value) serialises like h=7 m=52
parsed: h=3 m=34
